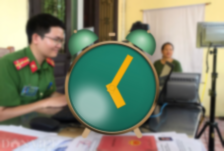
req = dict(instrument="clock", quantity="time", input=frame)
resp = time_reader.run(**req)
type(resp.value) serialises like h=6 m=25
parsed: h=5 m=5
